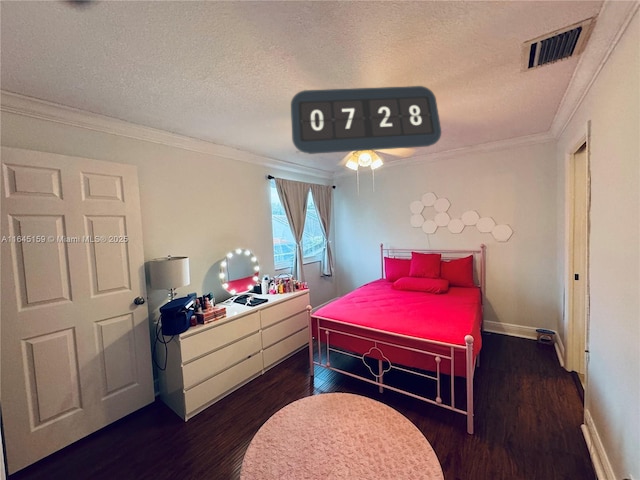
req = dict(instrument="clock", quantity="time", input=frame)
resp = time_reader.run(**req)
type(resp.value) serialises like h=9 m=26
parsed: h=7 m=28
